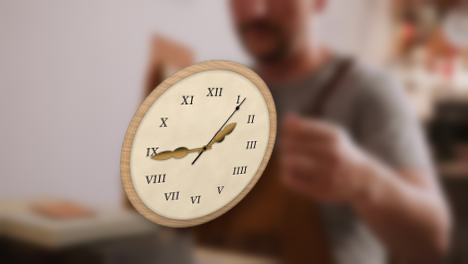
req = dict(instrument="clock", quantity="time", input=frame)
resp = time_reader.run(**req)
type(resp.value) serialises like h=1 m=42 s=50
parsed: h=1 m=44 s=6
